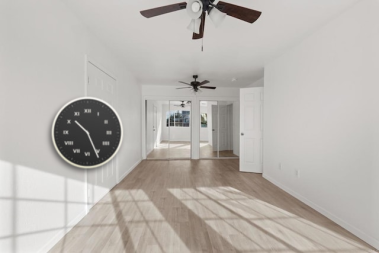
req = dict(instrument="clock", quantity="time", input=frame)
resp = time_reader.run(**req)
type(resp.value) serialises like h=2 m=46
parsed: h=10 m=26
